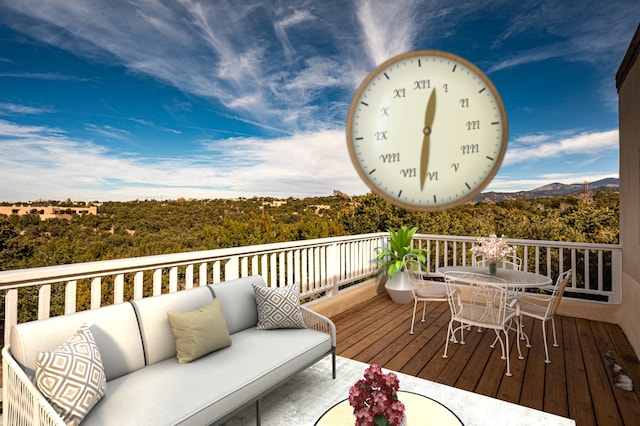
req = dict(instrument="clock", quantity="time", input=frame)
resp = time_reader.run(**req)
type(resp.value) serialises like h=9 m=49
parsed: h=12 m=32
